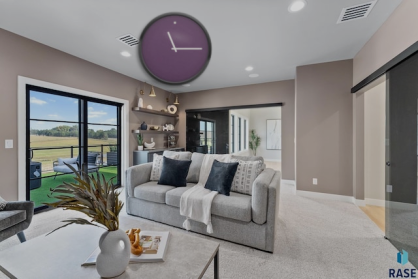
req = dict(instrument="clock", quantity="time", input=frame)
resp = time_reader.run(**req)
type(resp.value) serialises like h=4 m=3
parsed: h=11 m=15
